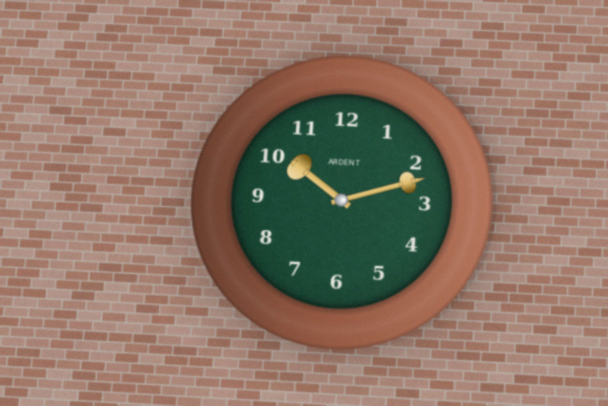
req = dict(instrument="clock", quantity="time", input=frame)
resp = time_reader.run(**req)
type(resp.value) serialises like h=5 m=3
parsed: h=10 m=12
